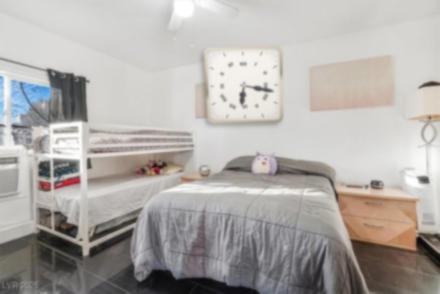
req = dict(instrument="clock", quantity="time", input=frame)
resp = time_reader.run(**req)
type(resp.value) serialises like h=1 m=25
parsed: h=6 m=17
